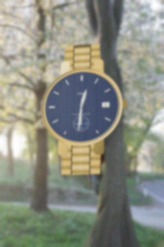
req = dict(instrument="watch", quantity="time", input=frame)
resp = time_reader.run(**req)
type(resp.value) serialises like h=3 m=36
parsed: h=12 m=31
